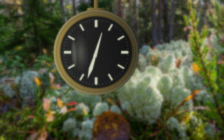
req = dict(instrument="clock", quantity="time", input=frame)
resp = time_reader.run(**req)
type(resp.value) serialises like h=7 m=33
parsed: h=12 m=33
